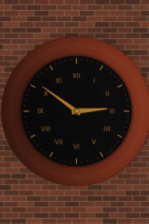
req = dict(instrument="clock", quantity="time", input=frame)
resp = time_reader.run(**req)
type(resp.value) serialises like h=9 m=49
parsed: h=2 m=51
